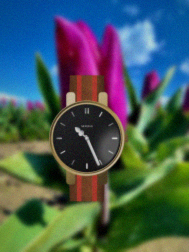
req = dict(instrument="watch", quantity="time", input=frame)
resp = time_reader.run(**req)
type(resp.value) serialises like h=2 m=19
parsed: h=10 m=26
